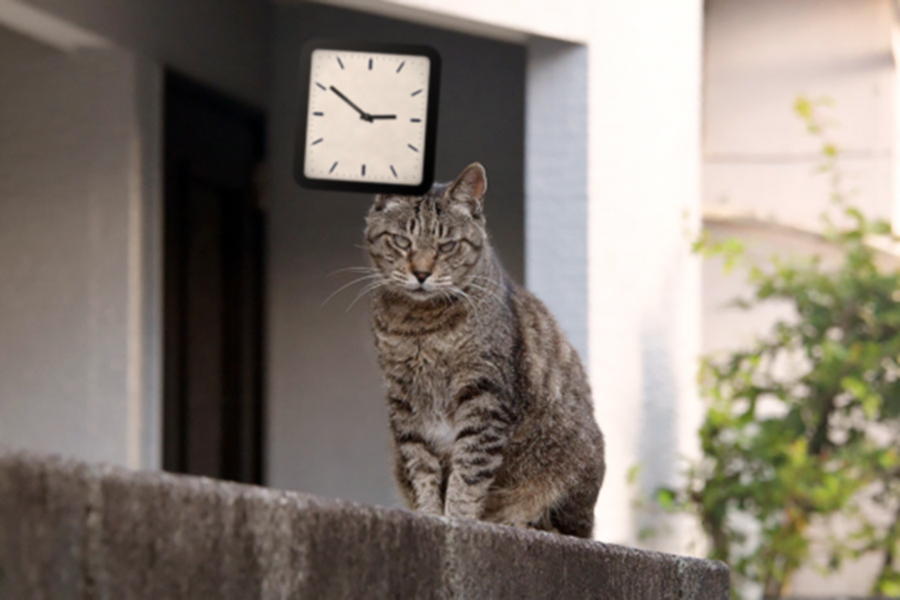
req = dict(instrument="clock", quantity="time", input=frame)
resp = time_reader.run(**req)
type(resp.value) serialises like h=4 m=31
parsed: h=2 m=51
